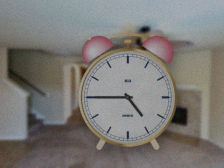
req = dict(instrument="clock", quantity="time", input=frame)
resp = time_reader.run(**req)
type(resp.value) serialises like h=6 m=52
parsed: h=4 m=45
